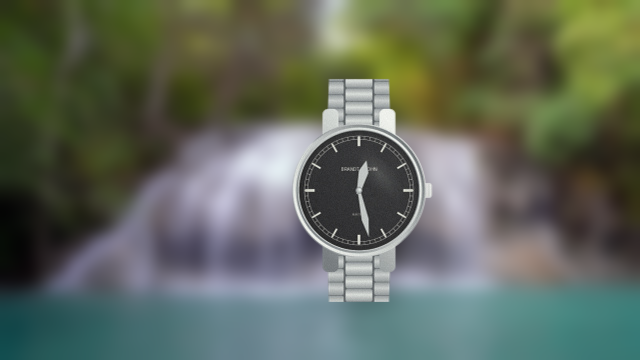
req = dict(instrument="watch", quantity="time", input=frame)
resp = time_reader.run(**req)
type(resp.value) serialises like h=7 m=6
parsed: h=12 m=28
